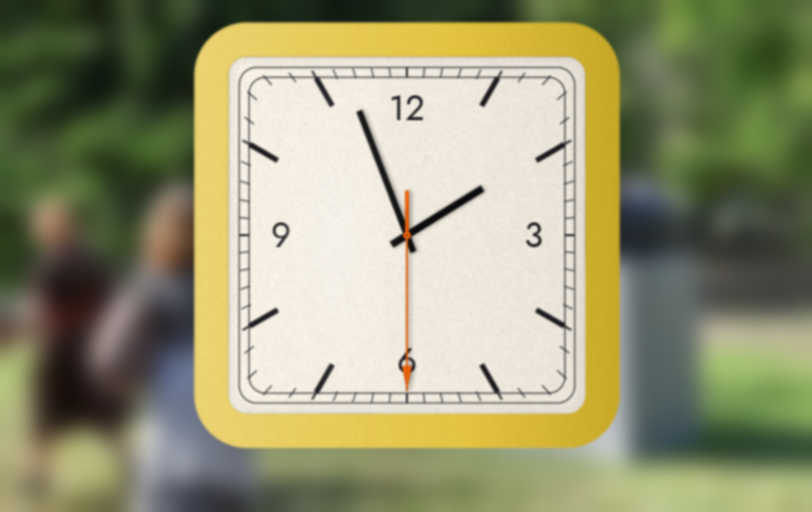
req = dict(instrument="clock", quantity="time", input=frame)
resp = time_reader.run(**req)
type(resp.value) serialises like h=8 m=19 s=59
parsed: h=1 m=56 s=30
